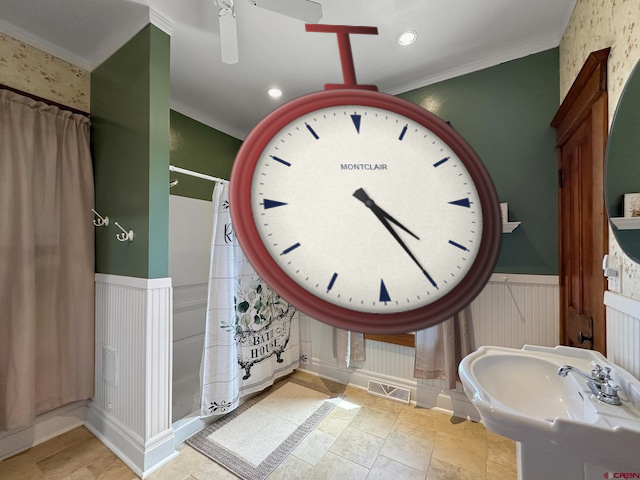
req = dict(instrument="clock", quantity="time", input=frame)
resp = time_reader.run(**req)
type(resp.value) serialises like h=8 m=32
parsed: h=4 m=25
